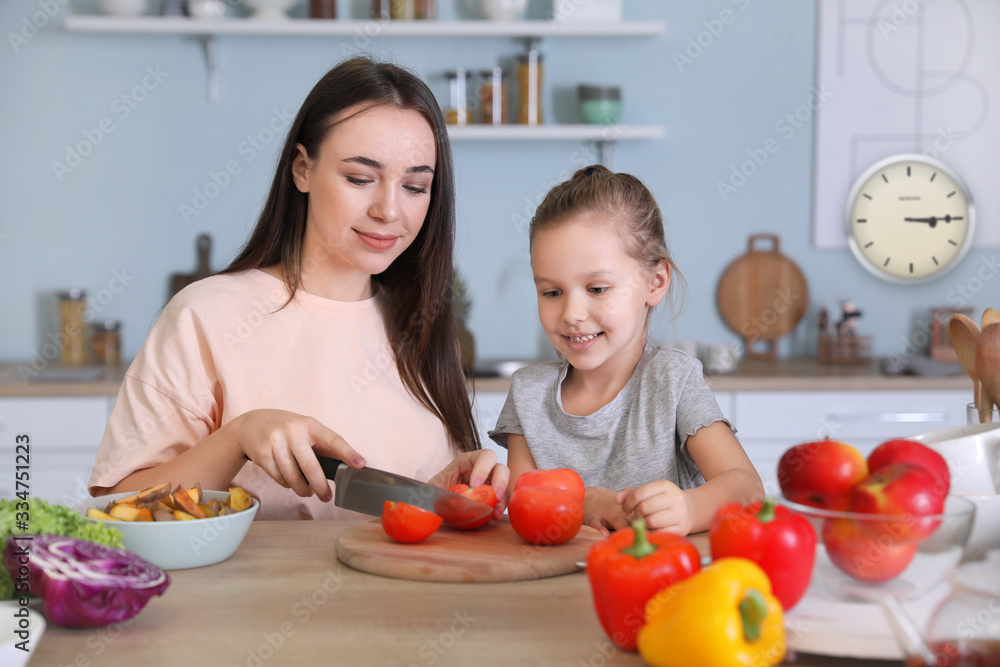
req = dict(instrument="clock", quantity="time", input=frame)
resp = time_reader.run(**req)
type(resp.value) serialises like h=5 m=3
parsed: h=3 m=15
